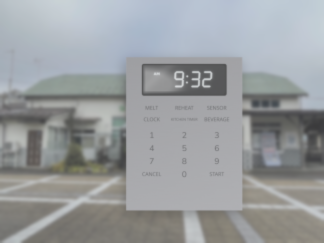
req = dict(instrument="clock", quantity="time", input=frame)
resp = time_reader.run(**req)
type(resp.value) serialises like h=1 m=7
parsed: h=9 m=32
